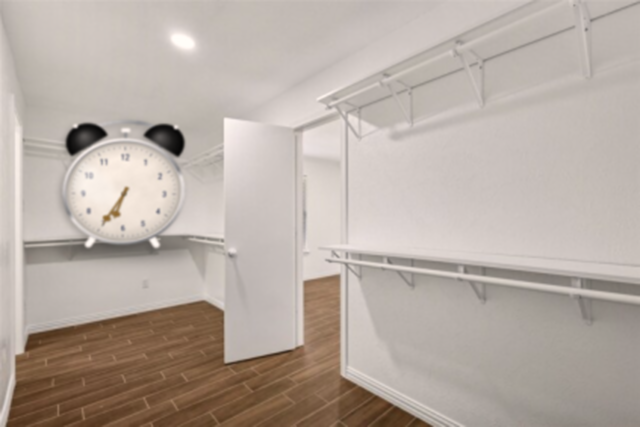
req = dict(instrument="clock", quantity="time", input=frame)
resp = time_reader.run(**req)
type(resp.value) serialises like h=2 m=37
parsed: h=6 m=35
